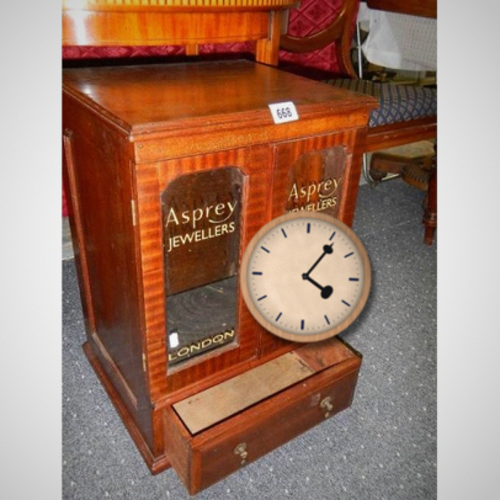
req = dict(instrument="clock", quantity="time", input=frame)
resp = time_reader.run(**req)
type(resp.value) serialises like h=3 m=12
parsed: h=4 m=6
